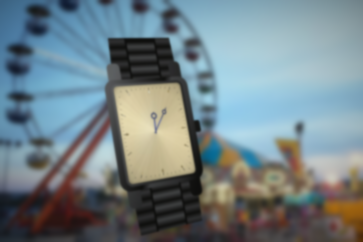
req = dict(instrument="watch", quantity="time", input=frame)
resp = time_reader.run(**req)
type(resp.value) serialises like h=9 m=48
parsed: h=12 m=6
